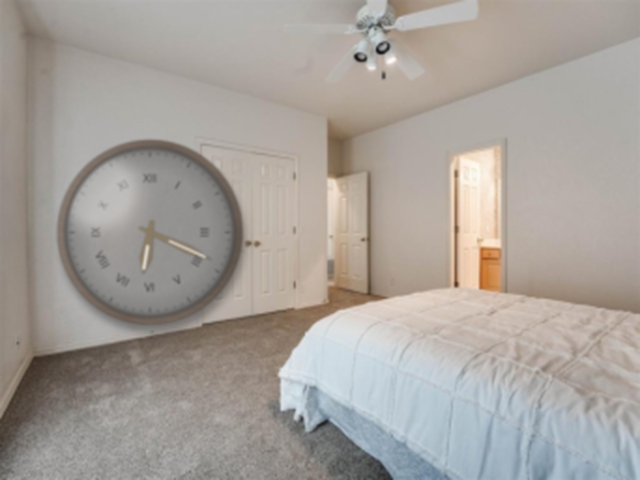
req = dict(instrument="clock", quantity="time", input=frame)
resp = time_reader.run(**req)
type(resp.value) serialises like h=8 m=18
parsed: h=6 m=19
